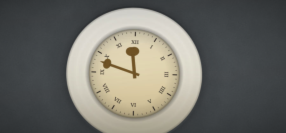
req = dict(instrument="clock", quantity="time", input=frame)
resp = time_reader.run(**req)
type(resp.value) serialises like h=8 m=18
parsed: h=11 m=48
